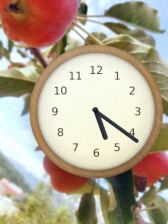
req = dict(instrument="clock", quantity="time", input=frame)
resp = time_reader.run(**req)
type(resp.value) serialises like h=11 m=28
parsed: h=5 m=21
